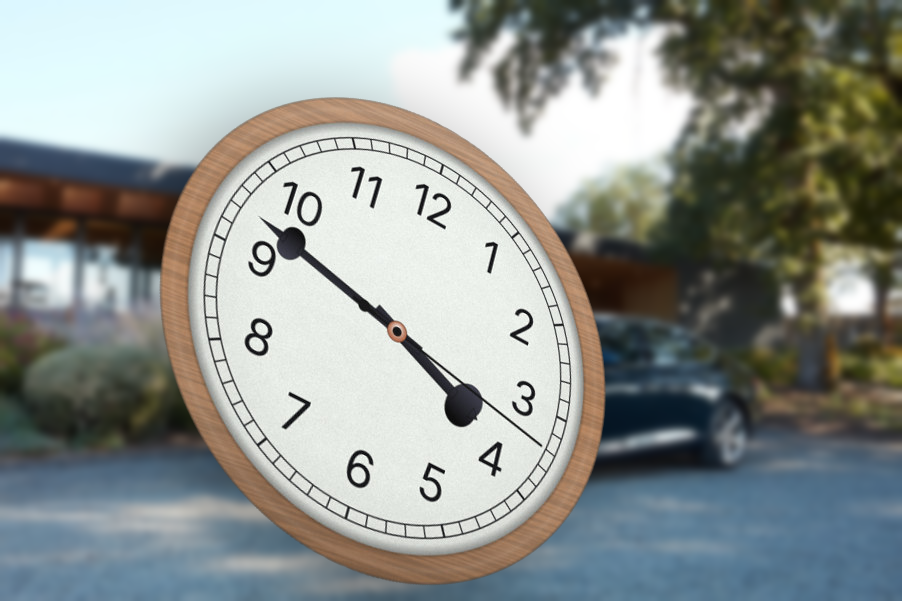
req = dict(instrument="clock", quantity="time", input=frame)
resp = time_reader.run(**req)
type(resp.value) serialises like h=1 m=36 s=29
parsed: h=3 m=47 s=17
